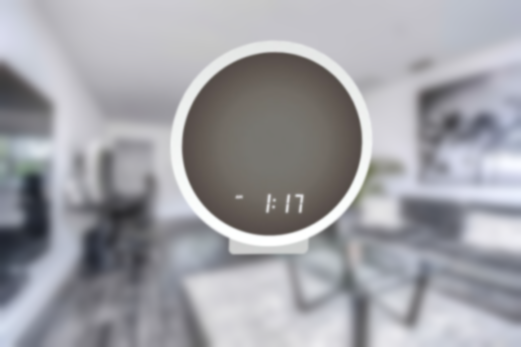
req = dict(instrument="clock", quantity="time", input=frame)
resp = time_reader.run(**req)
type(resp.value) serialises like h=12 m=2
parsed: h=1 m=17
